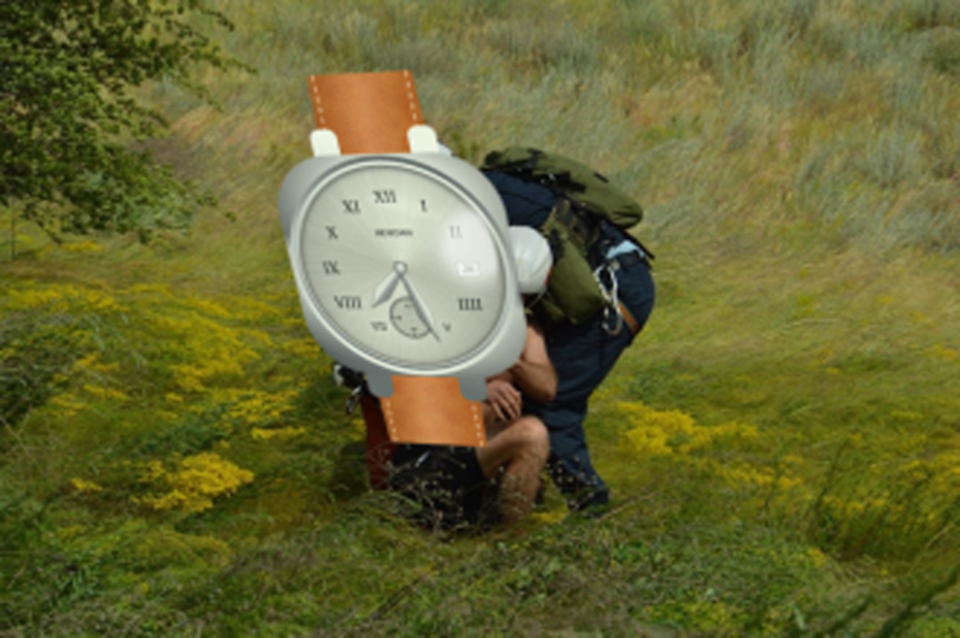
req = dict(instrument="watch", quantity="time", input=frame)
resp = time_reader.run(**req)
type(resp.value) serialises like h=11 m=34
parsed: h=7 m=27
